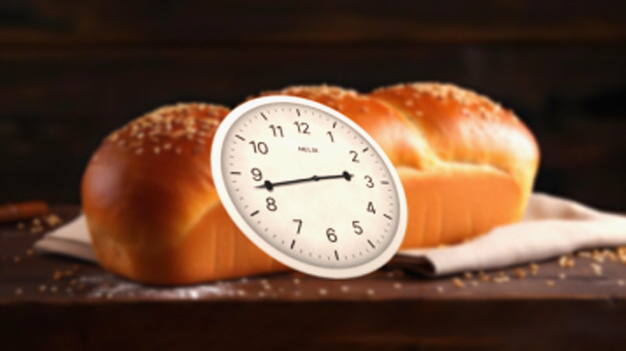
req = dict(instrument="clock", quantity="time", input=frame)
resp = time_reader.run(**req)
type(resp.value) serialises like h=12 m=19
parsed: h=2 m=43
